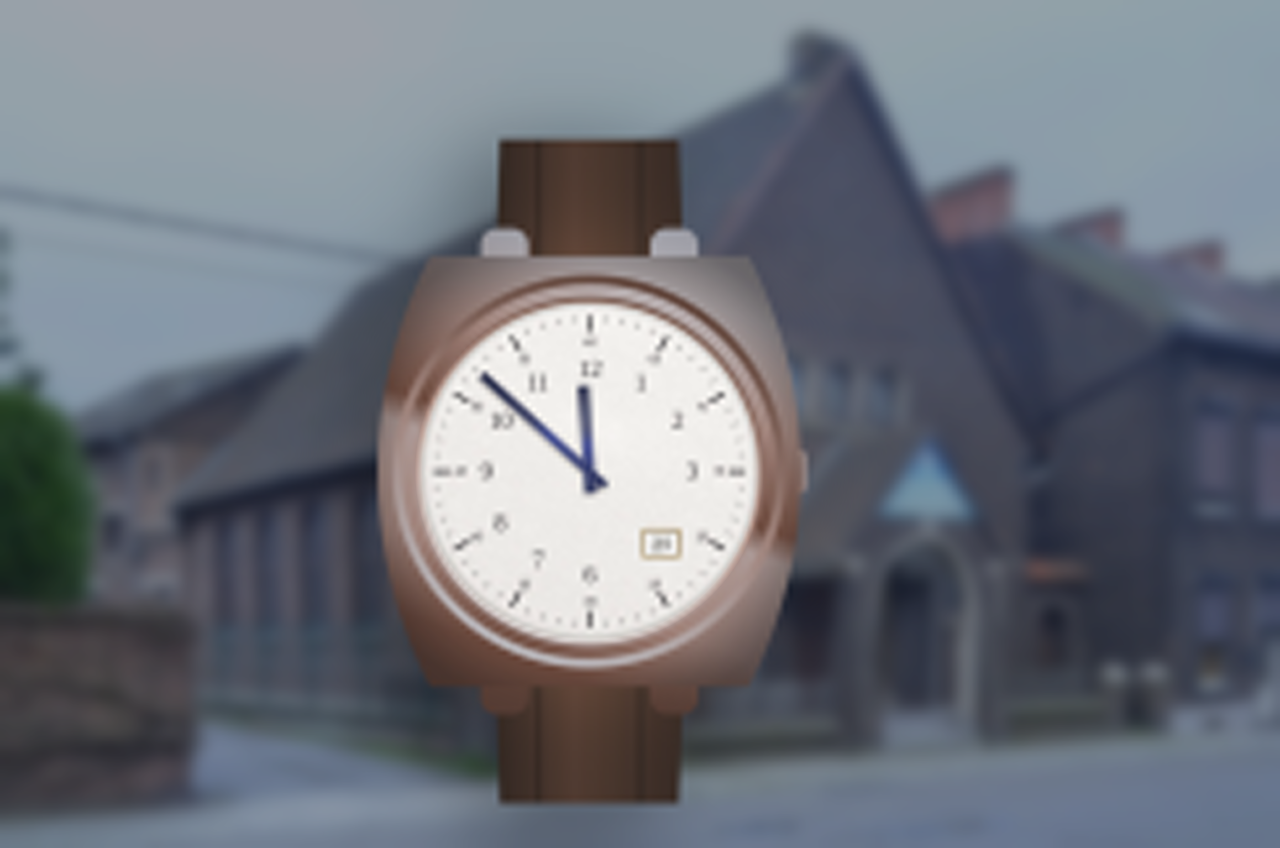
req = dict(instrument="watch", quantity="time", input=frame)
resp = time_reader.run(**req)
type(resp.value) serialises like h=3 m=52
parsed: h=11 m=52
